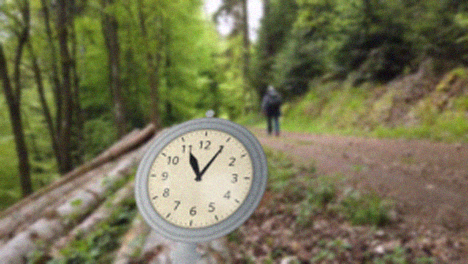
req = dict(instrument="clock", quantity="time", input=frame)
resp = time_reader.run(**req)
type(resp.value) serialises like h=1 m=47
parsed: h=11 m=5
